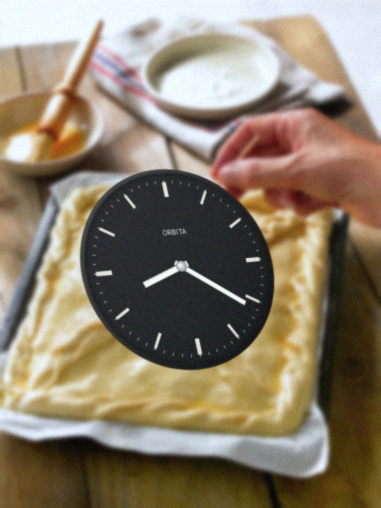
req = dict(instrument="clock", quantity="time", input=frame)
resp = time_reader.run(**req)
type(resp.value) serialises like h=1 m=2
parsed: h=8 m=21
